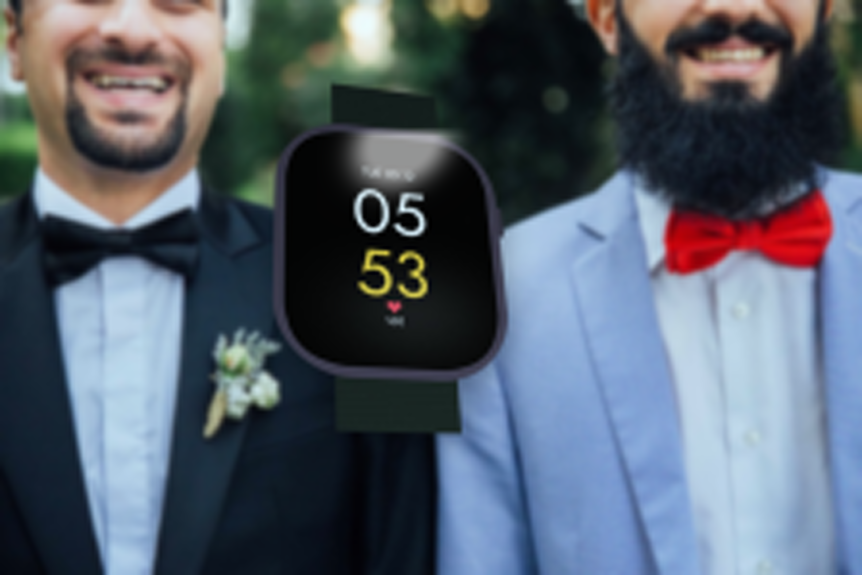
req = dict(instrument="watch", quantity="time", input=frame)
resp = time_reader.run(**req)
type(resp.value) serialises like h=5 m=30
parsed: h=5 m=53
